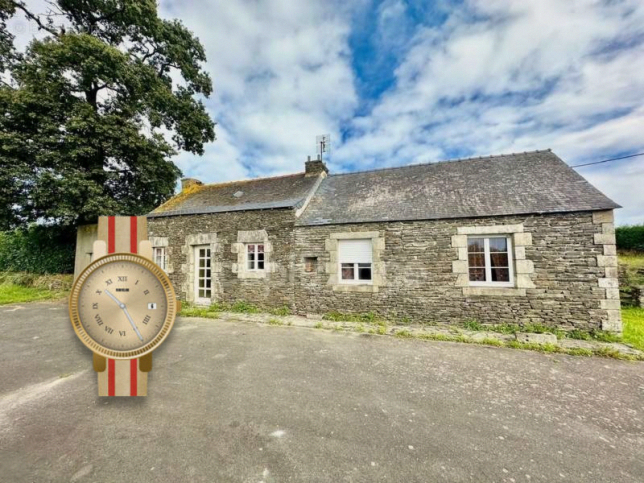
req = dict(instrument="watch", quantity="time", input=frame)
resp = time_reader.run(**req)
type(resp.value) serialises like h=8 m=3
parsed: h=10 m=25
